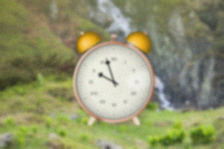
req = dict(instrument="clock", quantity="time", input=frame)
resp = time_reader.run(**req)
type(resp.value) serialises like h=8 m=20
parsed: h=9 m=57
